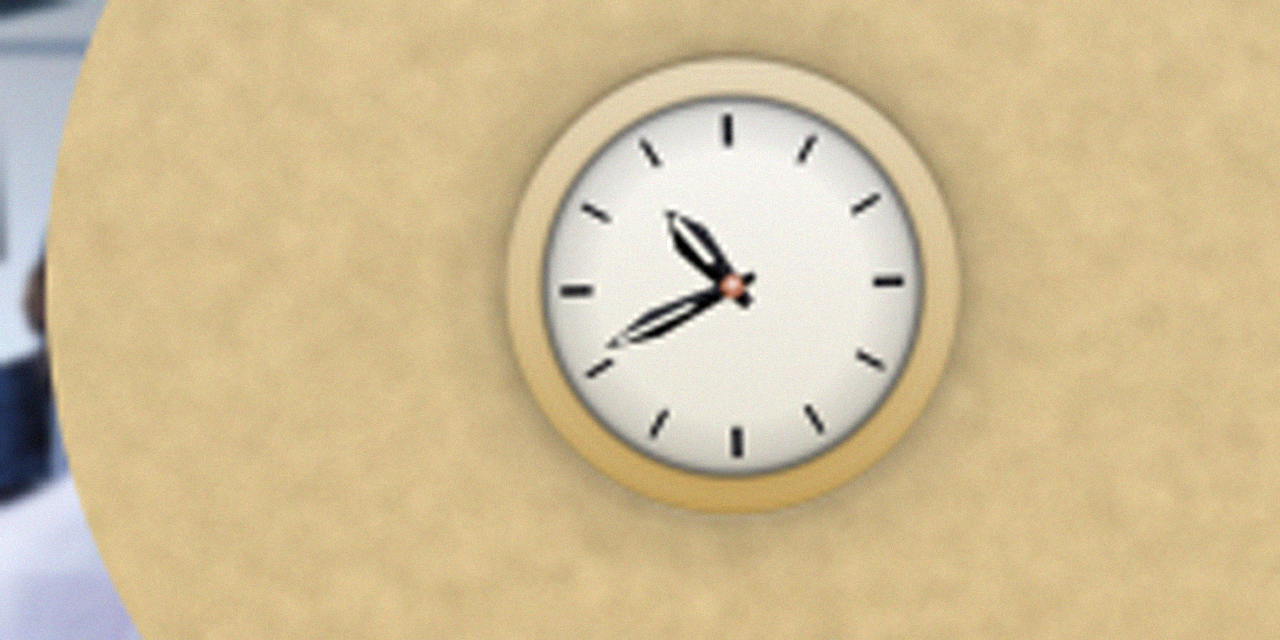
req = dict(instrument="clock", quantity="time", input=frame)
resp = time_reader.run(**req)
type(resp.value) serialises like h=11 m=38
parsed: h=10 m=41
